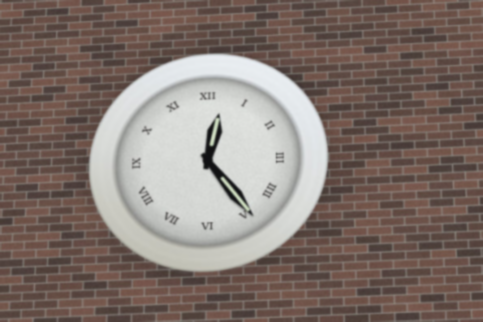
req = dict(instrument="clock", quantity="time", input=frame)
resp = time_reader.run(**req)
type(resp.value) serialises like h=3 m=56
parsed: h=12 m=24
